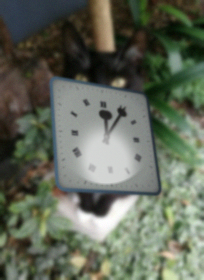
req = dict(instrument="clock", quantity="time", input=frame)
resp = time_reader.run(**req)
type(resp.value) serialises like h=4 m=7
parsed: h=12 m=6
